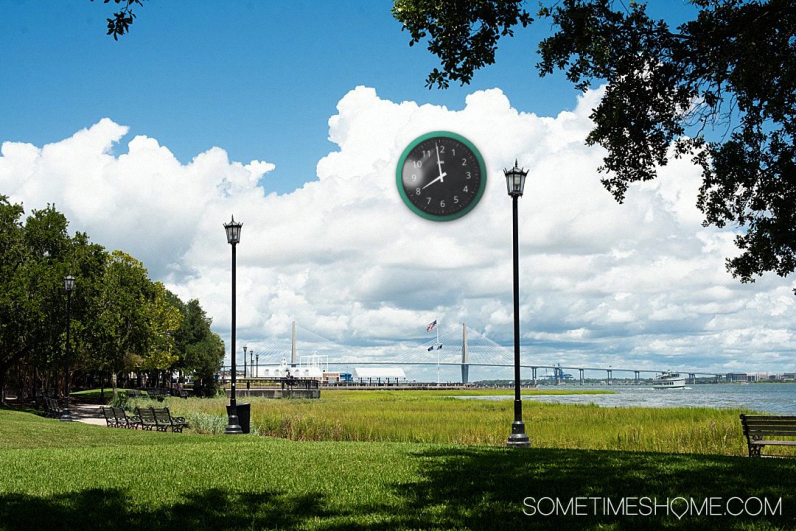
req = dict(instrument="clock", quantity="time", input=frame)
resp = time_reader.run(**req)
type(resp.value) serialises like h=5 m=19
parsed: h=7 m=59
